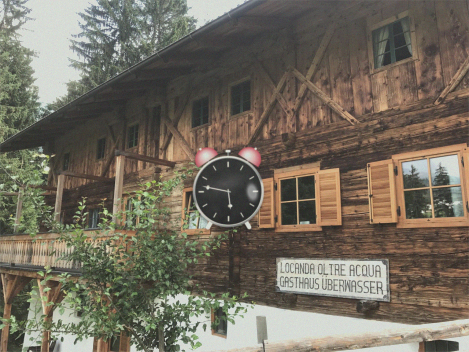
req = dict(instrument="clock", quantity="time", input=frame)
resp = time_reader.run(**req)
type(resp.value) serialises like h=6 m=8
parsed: h=5 m=47
